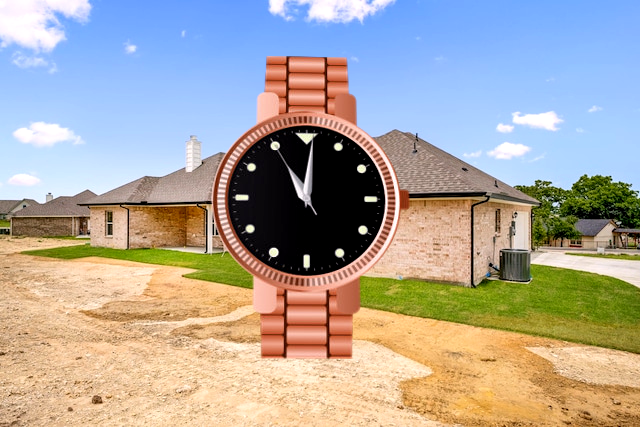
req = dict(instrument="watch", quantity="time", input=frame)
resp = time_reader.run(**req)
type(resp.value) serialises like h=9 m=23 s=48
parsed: h=11 m=0 s=55
